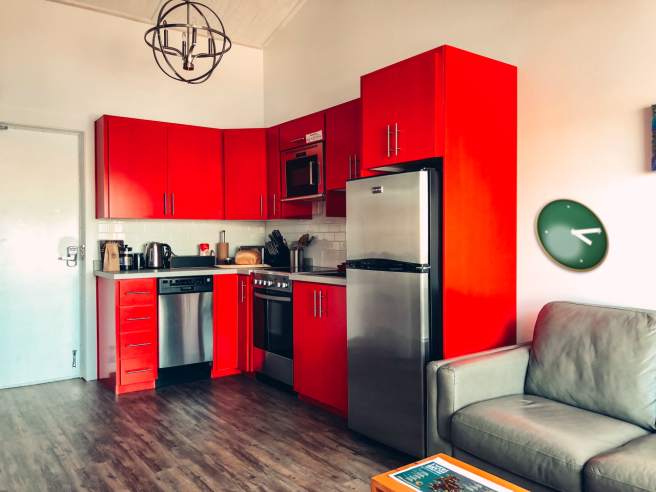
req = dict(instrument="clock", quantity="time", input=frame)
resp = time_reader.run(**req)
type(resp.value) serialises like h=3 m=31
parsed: h=4 m=14
